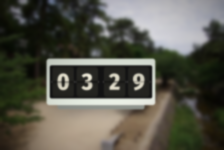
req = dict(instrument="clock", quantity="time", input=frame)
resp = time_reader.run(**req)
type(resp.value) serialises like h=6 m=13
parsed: h=3 m=29
